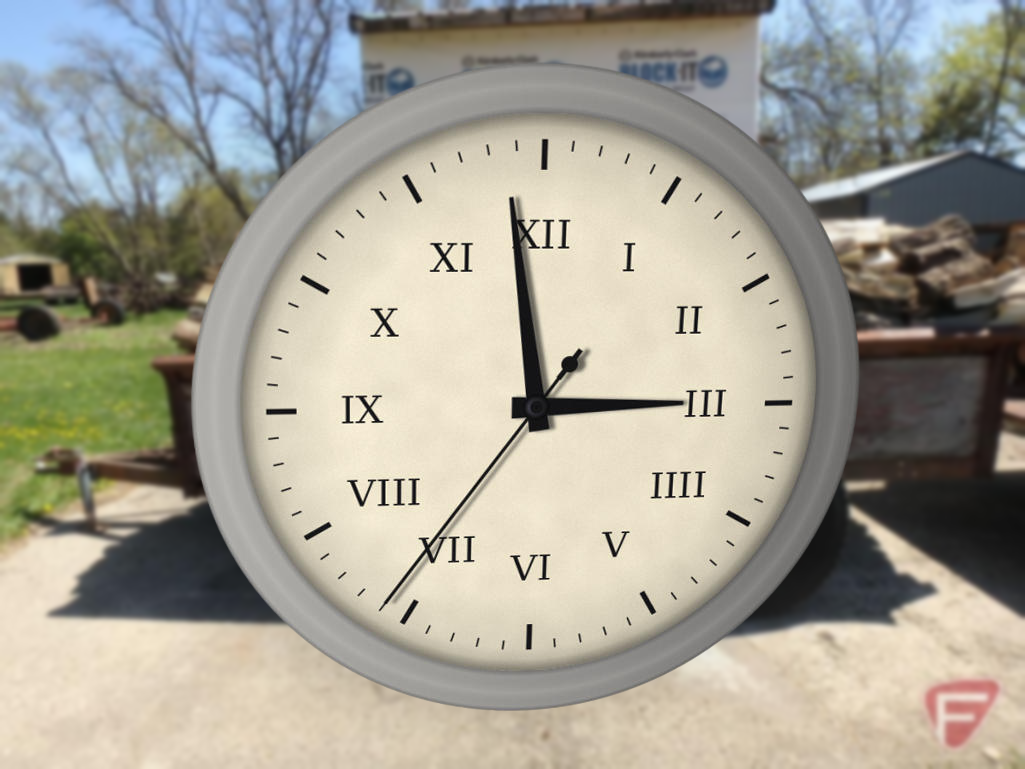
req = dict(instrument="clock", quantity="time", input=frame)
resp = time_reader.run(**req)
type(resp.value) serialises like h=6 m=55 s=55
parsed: h=2 m=58 s=36
